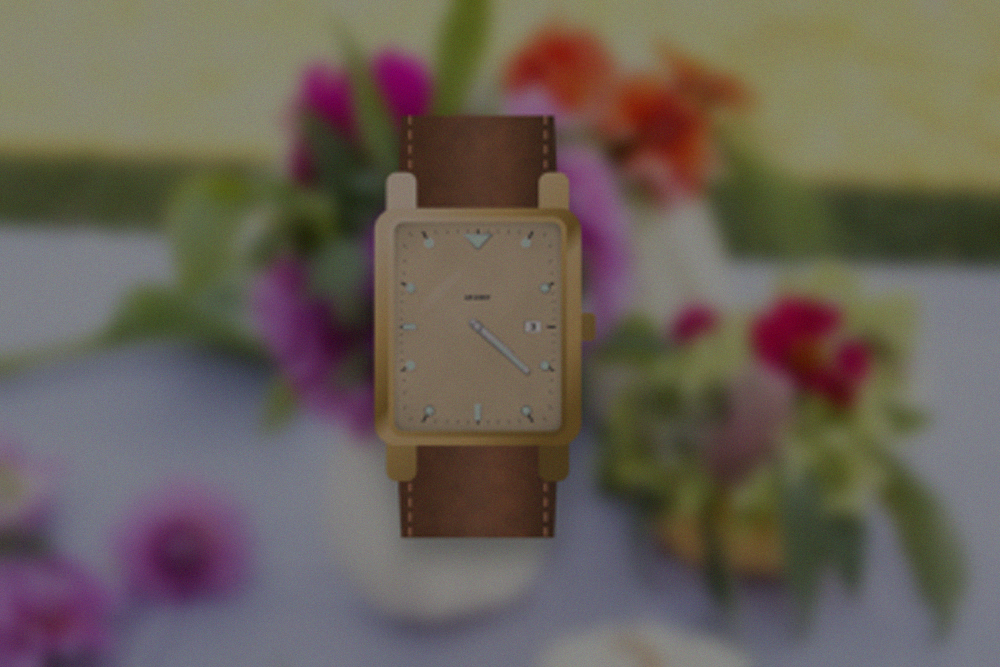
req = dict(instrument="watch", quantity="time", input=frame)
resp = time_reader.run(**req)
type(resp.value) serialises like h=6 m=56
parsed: h=4 m=22
